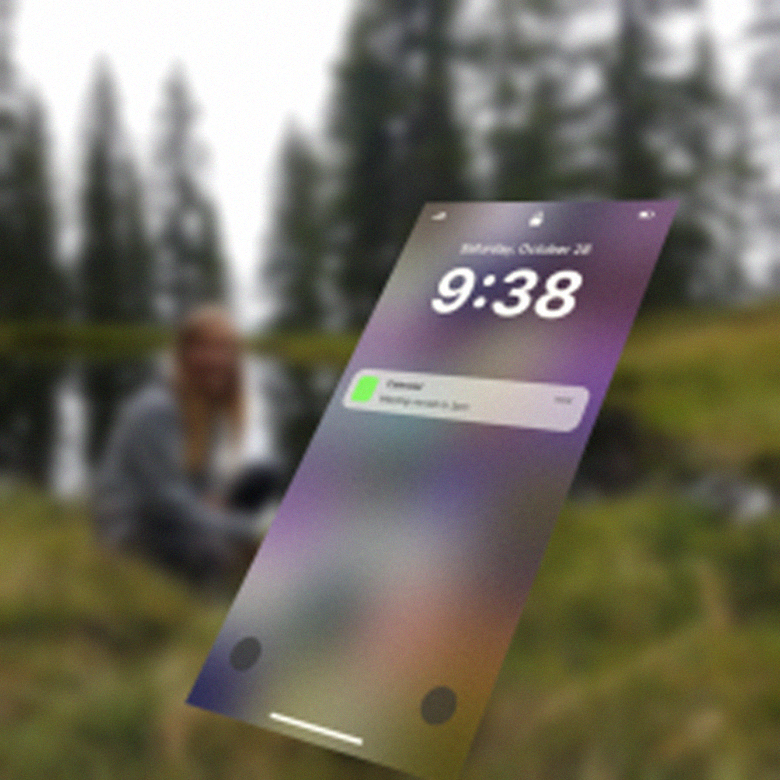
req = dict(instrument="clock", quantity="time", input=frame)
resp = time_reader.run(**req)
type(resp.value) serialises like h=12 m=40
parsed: h=9 m=38
